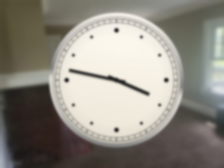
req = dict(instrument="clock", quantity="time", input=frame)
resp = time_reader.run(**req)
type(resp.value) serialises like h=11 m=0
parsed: h=3 m=47
